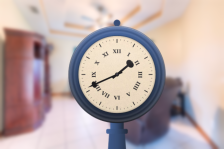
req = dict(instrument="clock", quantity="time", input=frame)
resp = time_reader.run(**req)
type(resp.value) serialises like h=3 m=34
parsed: h=1 m=41
